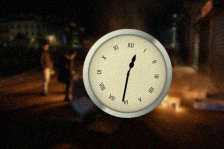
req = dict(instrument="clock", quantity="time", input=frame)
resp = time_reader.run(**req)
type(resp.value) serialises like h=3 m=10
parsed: h=12 m=31
